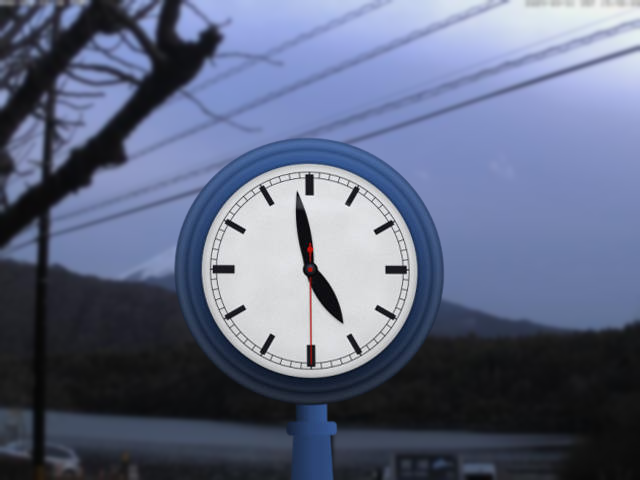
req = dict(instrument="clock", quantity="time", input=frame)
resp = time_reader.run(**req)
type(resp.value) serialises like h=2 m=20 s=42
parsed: h=4 m=58 s=30
